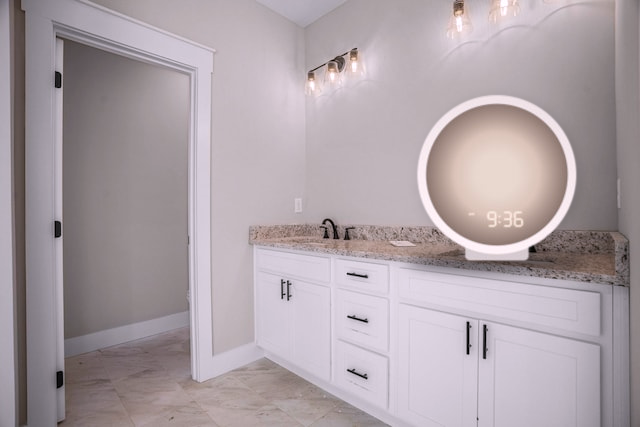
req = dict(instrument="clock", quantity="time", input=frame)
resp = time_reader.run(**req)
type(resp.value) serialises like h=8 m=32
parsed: h=9 m=36
